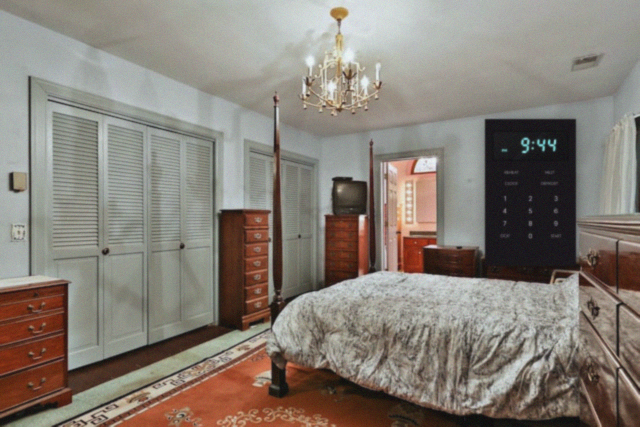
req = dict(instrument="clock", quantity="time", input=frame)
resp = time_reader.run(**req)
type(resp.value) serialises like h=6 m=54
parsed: h=9 m=44
